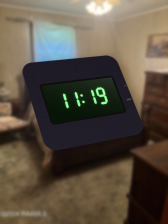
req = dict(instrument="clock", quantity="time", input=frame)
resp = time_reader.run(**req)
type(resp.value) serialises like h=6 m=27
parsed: h=11 m=19
